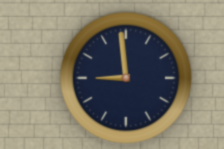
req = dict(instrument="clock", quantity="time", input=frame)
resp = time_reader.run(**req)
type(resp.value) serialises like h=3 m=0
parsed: h=8 m=59
